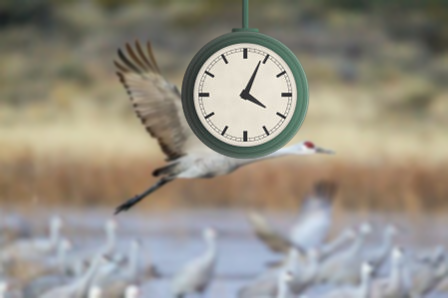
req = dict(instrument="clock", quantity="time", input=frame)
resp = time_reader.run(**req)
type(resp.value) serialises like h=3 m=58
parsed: h=4 m=4
